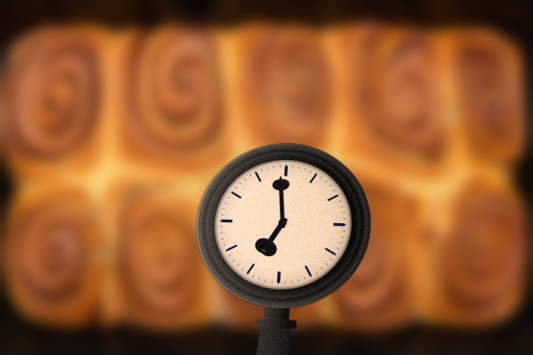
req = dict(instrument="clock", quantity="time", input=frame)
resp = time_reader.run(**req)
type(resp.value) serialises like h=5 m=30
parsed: h=6 m=59
